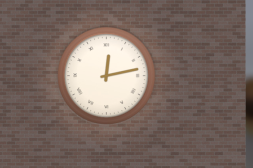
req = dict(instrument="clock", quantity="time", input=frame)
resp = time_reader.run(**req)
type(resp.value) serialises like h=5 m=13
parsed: h=12 m=13
